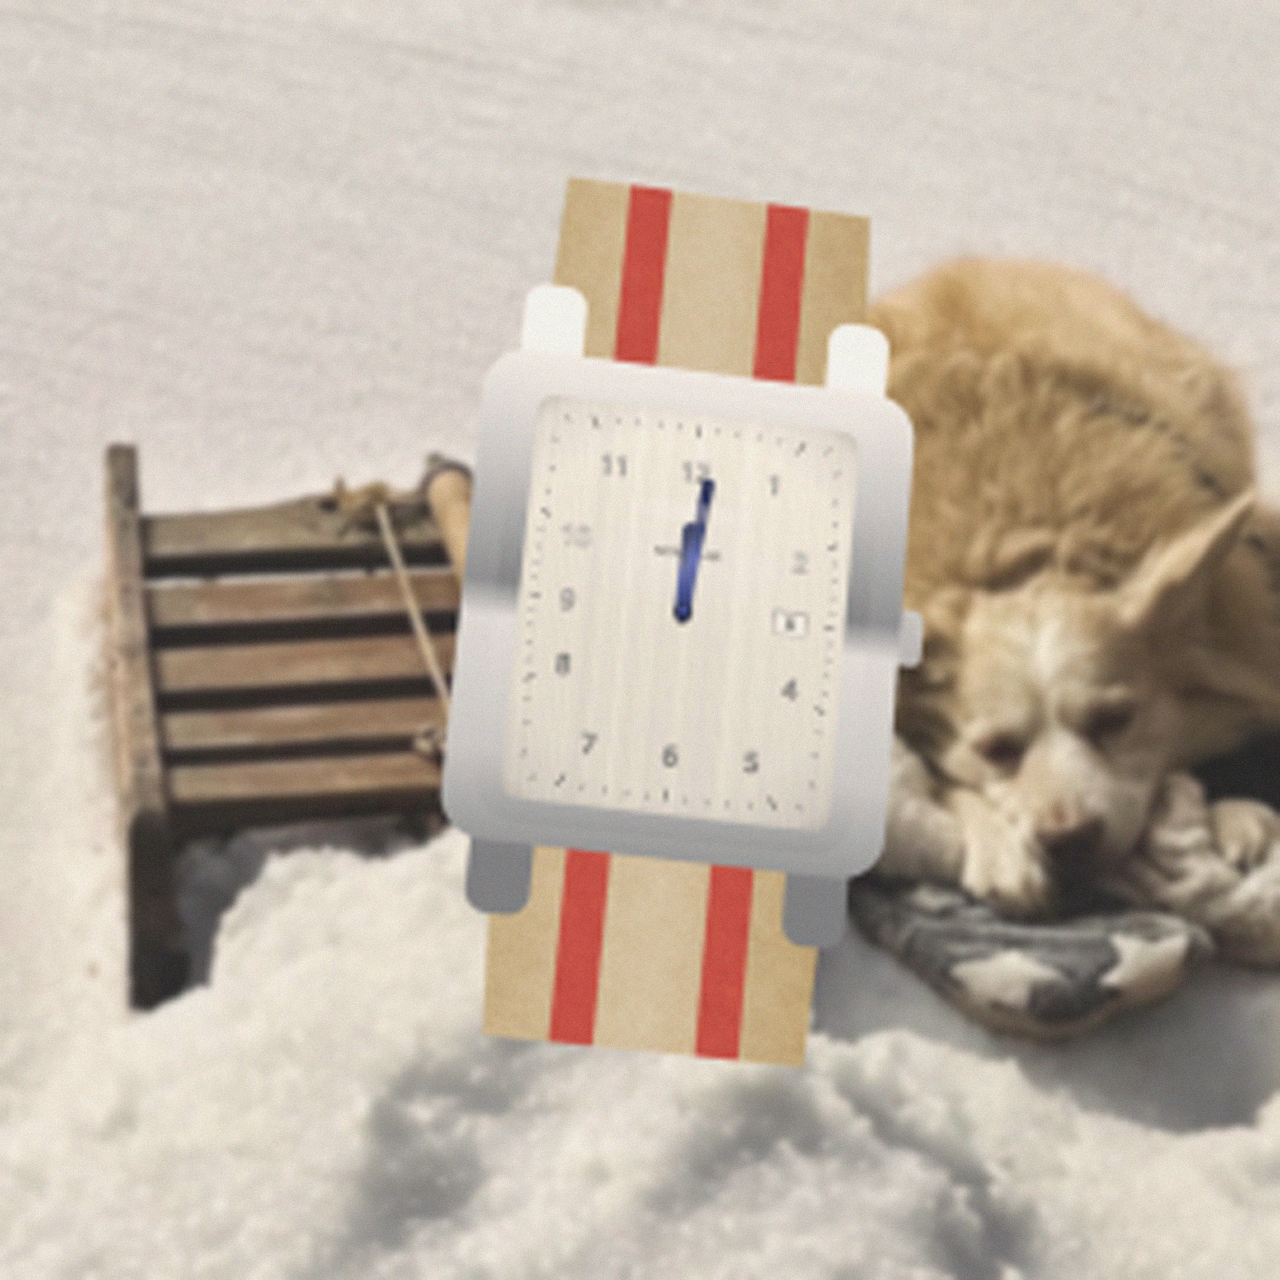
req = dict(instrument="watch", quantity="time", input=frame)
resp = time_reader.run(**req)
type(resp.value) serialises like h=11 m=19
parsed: h=12 m=1
